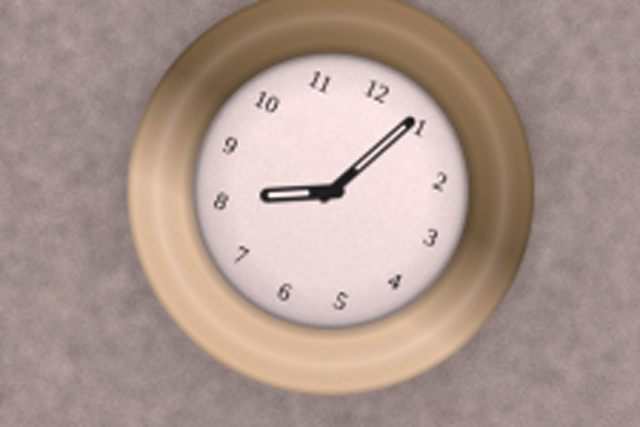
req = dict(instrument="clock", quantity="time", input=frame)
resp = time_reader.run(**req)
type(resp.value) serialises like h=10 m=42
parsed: h=8 m=4
